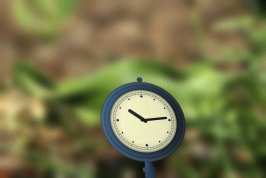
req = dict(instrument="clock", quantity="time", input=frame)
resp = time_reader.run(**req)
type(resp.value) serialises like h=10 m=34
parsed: h=10 m=14
